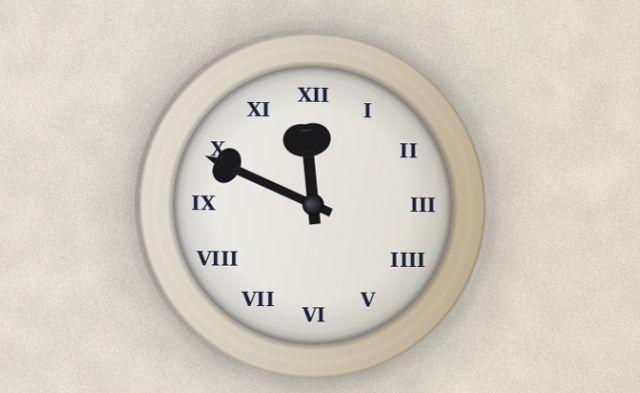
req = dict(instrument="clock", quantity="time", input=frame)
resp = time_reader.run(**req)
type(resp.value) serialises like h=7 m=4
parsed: h=11 m=49
